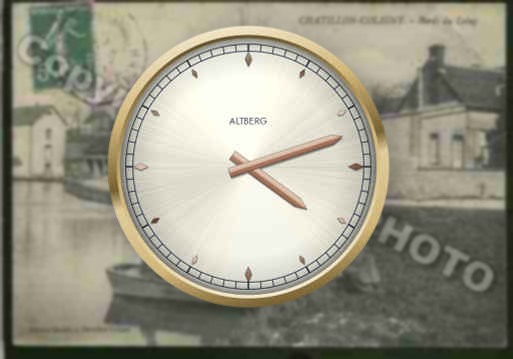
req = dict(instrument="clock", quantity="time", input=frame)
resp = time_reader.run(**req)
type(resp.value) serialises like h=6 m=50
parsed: h=4 m=12
